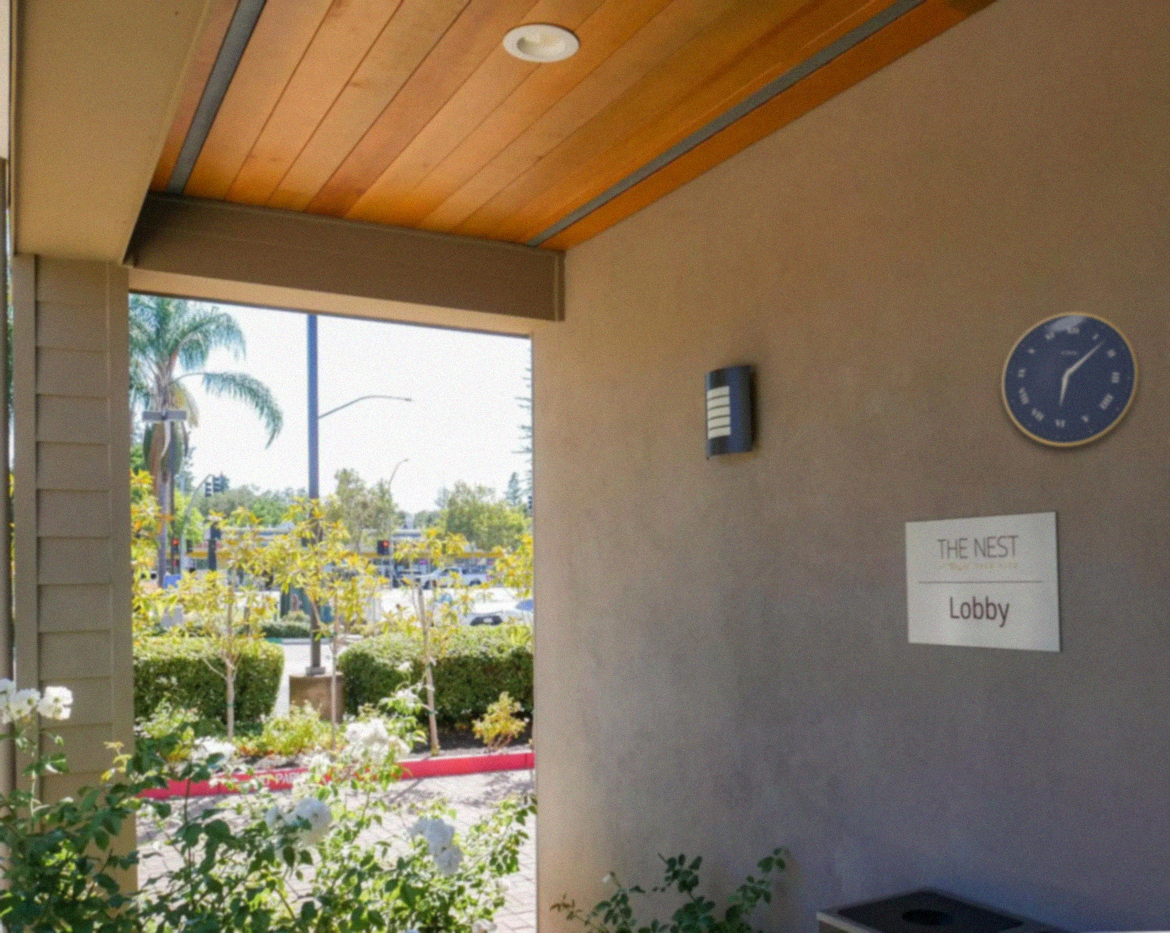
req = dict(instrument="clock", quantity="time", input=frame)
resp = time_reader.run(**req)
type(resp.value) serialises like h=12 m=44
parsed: h=6 m=7
